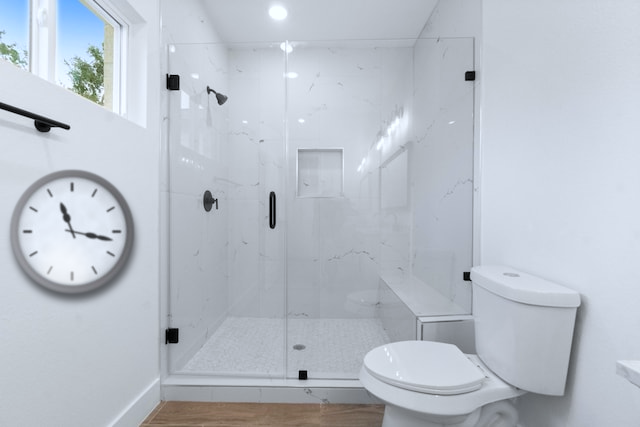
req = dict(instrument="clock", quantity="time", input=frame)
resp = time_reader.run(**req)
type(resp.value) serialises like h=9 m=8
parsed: h=11 m=17
